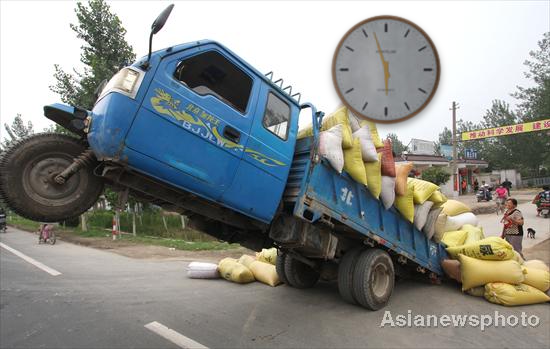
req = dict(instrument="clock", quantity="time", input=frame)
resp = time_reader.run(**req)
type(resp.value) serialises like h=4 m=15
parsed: h=5 m=57
